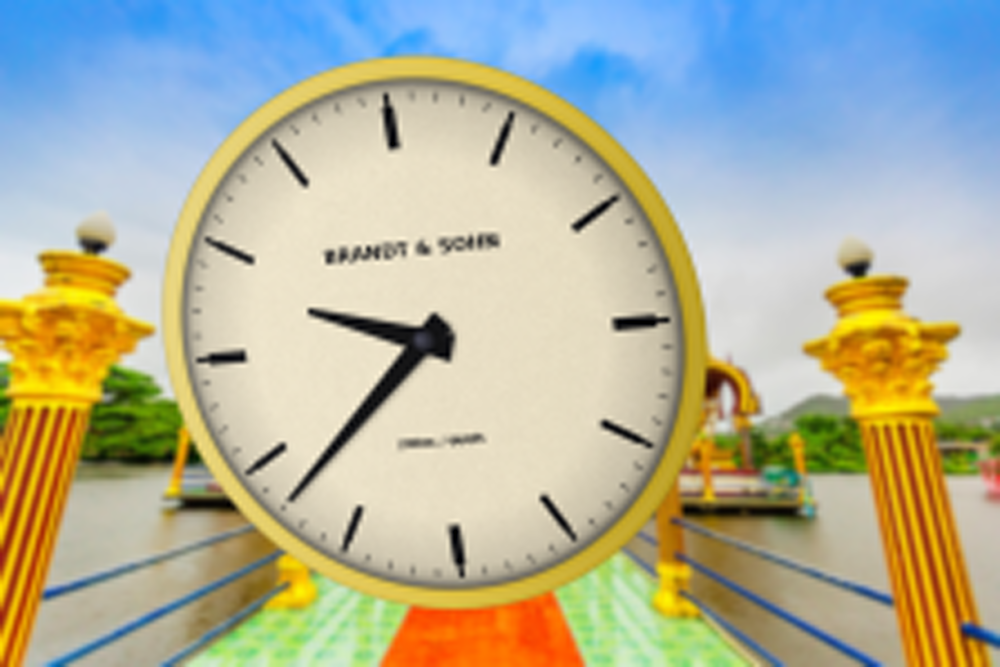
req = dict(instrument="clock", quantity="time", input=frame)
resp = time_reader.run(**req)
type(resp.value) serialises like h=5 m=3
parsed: h=9 m=38
